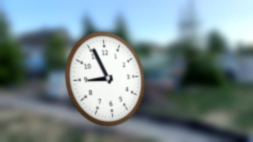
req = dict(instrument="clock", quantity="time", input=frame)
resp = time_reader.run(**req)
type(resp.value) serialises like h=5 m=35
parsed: h=8 m=56
